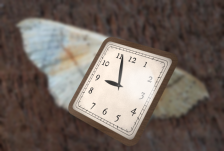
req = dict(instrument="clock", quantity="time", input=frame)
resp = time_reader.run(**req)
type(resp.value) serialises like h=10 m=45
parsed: h=8 m=56
